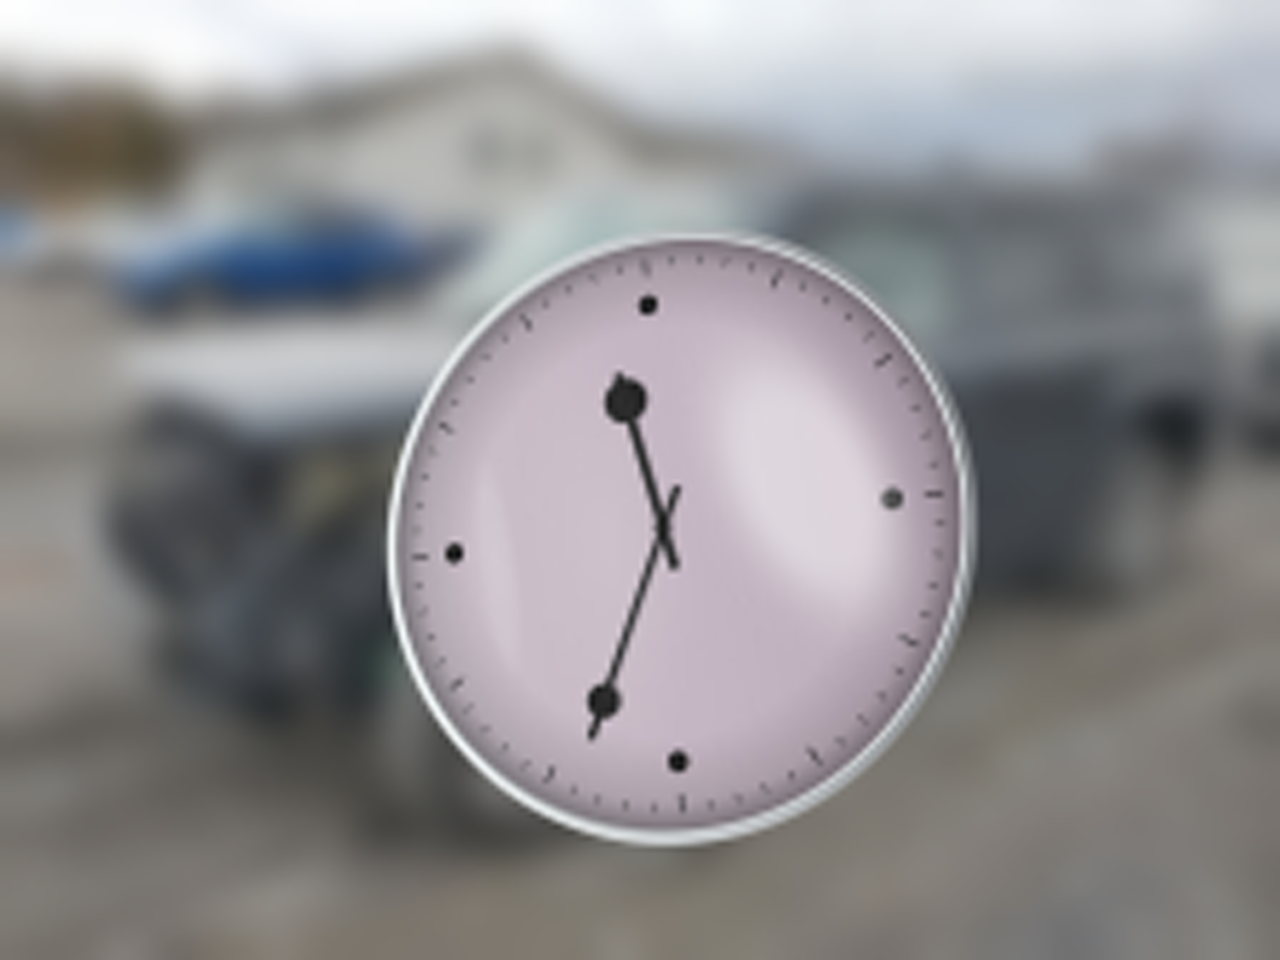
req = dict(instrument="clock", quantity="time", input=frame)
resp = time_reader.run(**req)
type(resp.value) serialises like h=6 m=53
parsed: h=11 m=34
